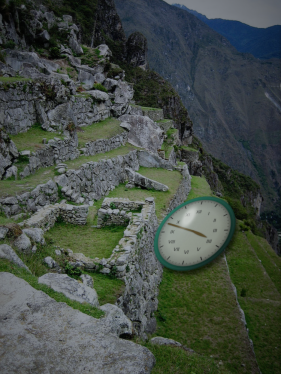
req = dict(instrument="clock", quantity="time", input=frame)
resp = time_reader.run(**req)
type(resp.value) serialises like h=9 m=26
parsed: h=3 m=48
